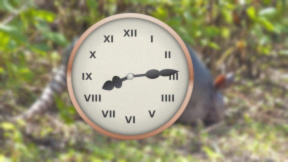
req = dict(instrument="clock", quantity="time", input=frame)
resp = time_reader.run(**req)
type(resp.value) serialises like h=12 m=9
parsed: h=8 m=14
